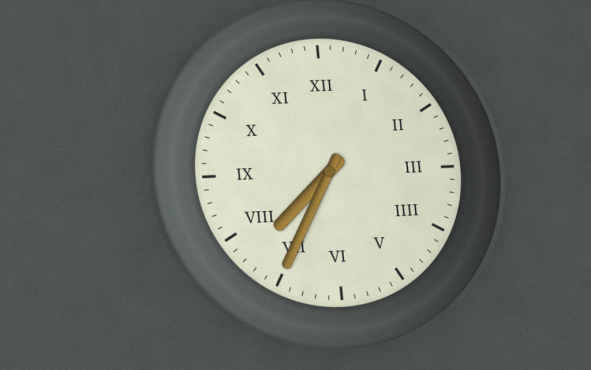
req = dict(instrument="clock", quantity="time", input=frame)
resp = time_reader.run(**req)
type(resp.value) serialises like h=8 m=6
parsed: h=7 m=35
